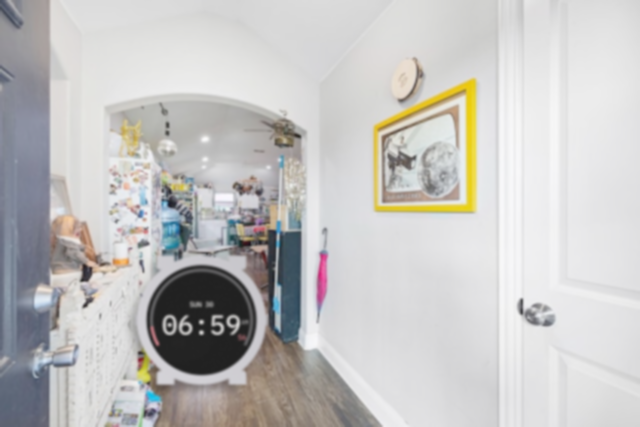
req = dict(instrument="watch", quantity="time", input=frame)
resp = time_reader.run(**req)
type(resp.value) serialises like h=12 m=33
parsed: h=6 m=59
